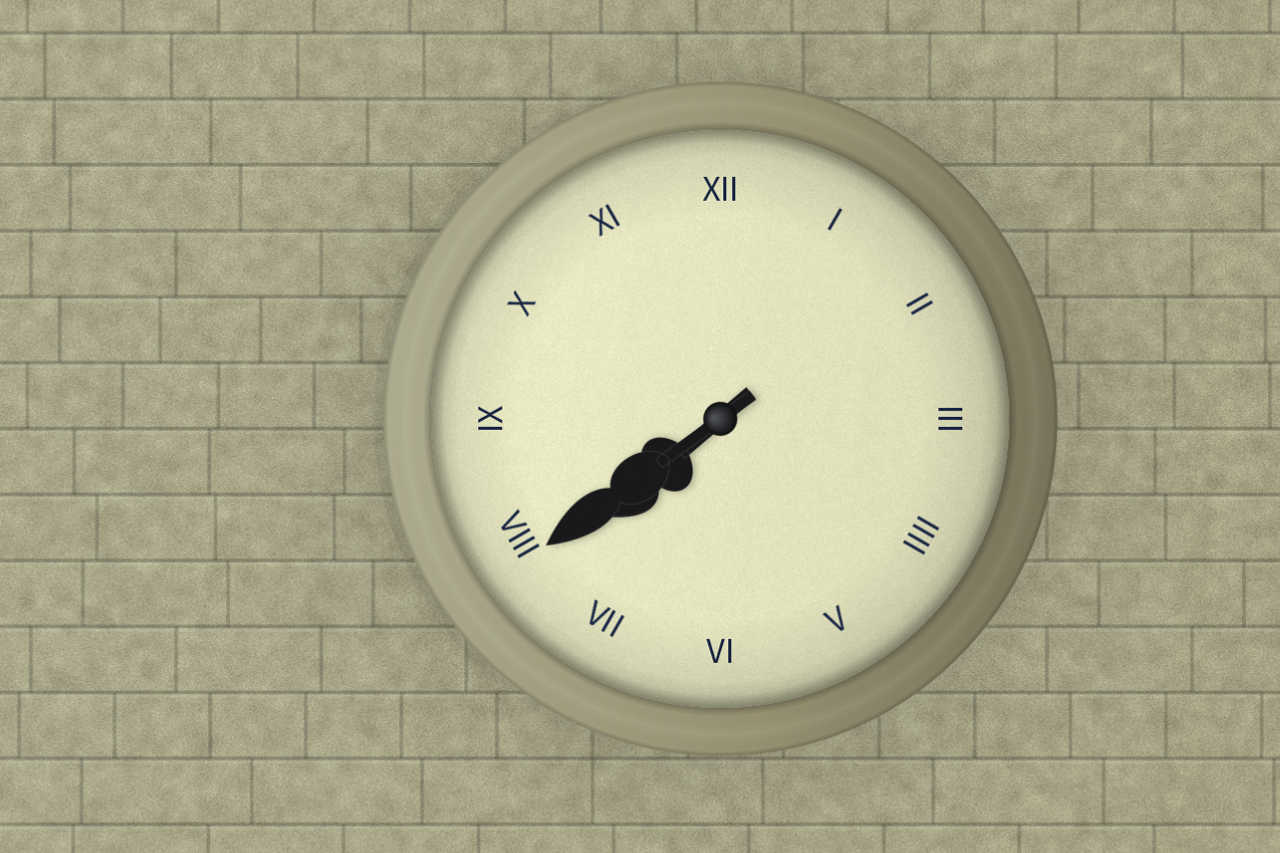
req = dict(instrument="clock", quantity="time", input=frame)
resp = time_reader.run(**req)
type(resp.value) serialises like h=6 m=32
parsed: h=7 m=39
